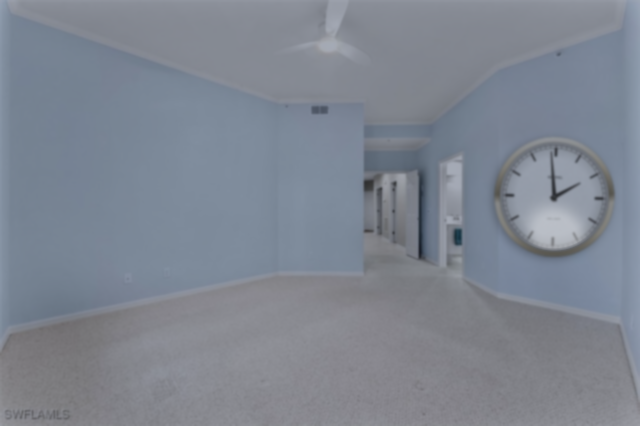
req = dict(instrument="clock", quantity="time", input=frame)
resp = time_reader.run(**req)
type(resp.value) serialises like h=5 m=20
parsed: h=1 m=59
